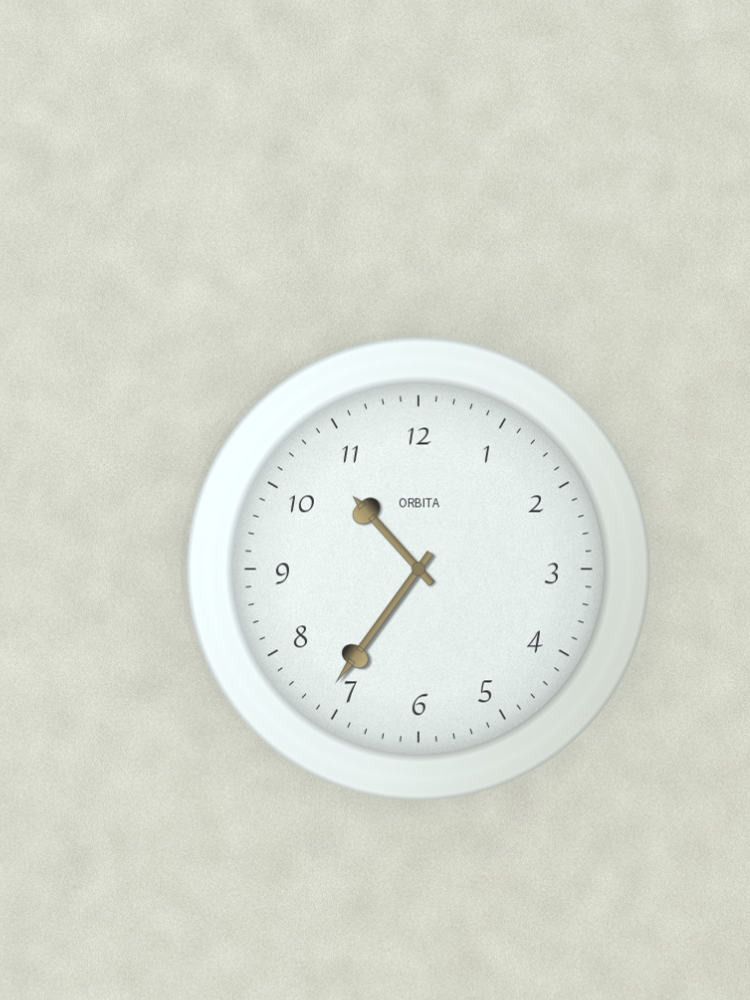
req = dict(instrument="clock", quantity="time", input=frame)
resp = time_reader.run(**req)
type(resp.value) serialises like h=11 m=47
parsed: h=10 m=36
